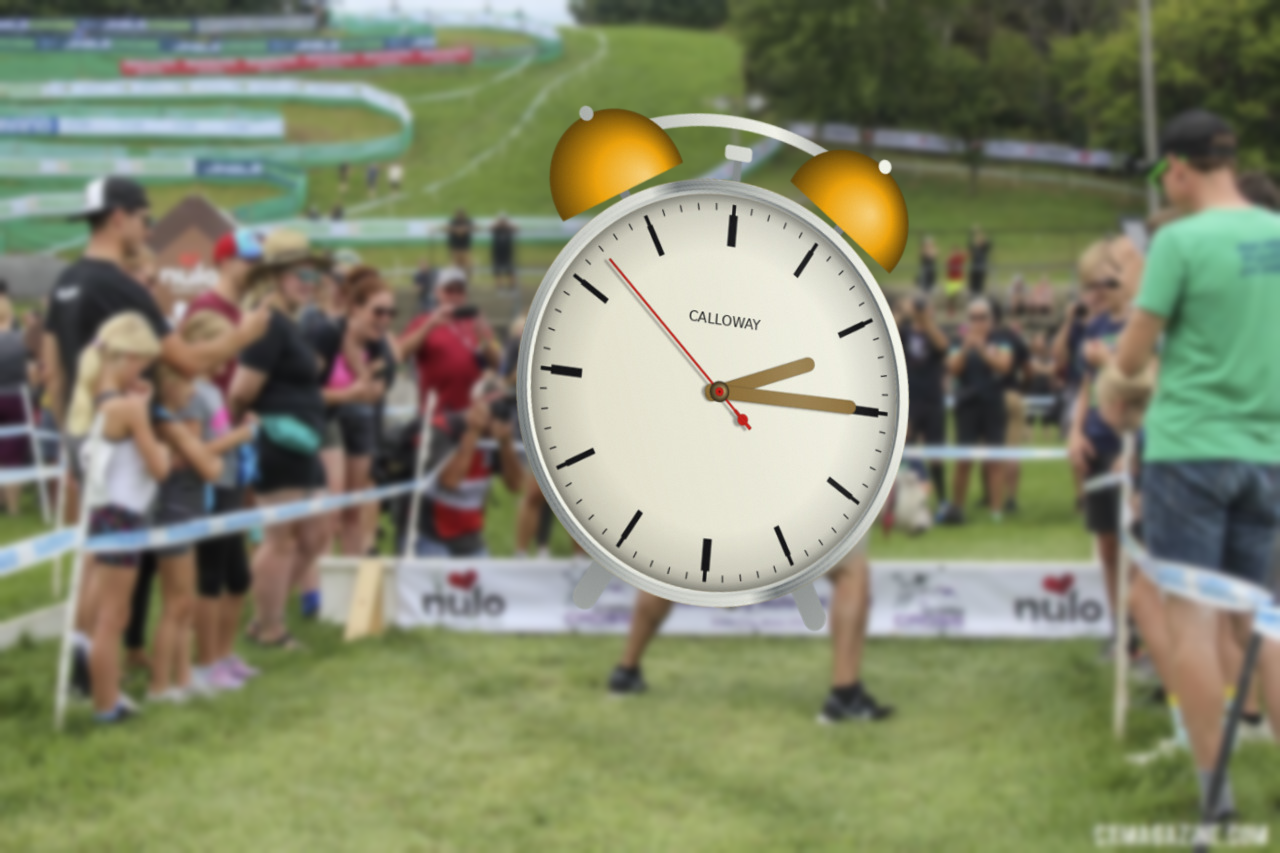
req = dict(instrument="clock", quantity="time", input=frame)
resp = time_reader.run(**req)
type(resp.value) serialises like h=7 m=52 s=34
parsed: h=2 m=14 s=52
